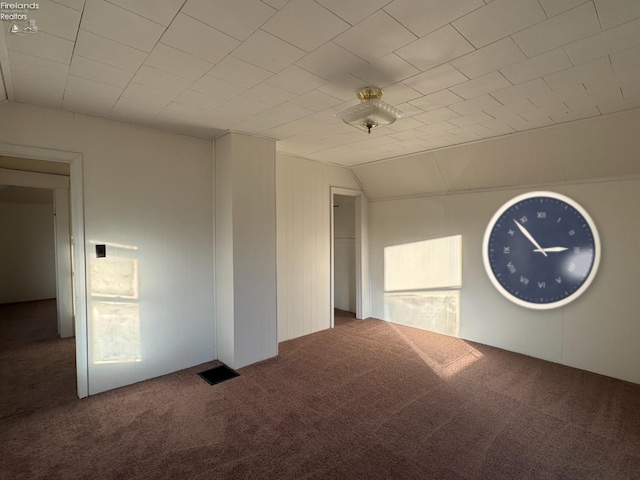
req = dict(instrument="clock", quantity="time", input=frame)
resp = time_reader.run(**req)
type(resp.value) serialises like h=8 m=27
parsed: h=2 m=53
